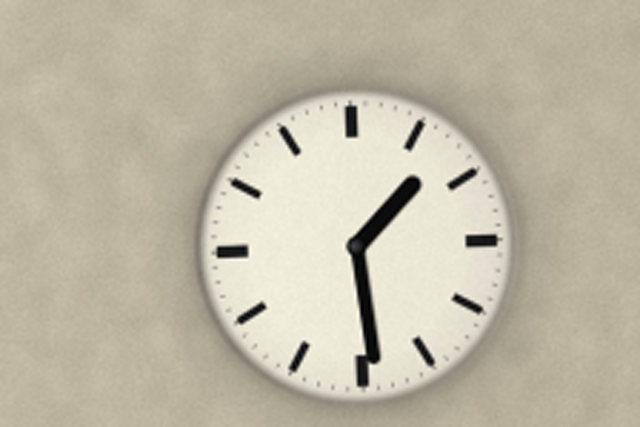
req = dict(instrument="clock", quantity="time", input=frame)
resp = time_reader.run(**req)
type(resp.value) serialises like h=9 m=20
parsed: h=1 m=29
